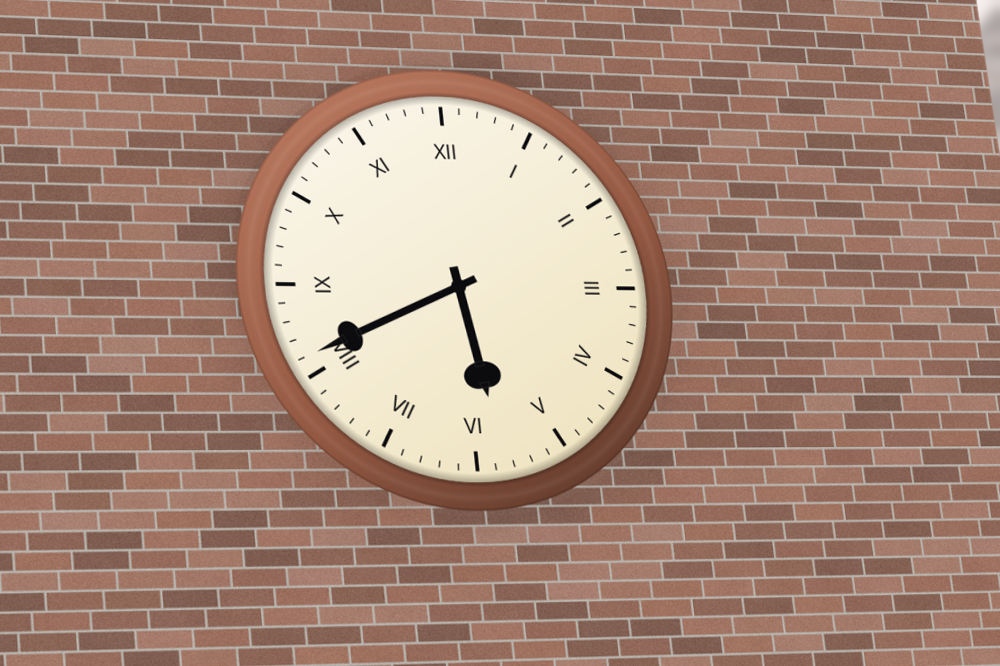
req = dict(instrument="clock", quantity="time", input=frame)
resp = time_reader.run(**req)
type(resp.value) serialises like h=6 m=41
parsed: h=5 m=41
